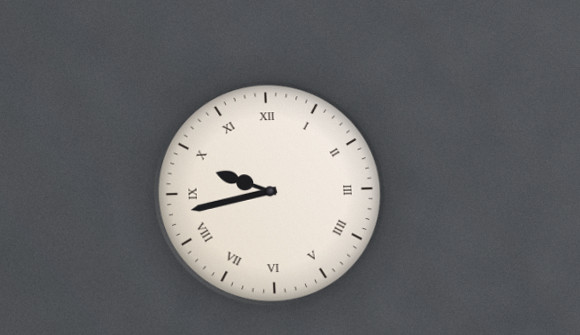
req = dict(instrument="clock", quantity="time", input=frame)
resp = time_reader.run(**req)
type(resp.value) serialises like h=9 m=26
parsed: h=9 m=43
